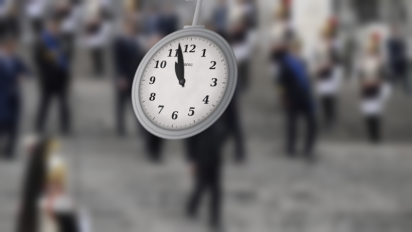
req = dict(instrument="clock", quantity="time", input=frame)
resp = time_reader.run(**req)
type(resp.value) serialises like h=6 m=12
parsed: h=10 m=57
